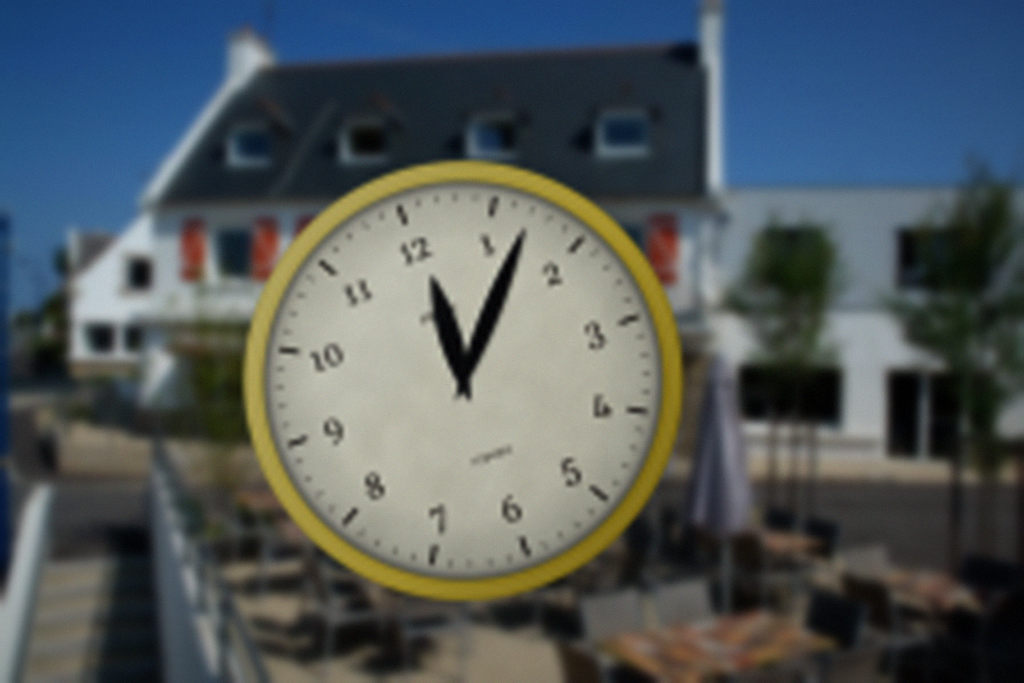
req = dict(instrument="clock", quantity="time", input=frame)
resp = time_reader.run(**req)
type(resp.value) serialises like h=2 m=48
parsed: h=12 m=7
